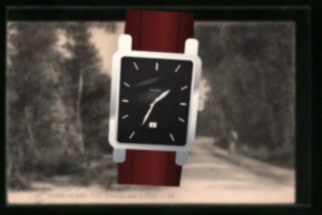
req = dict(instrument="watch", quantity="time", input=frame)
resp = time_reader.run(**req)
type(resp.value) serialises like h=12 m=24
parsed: h=1 m=34
